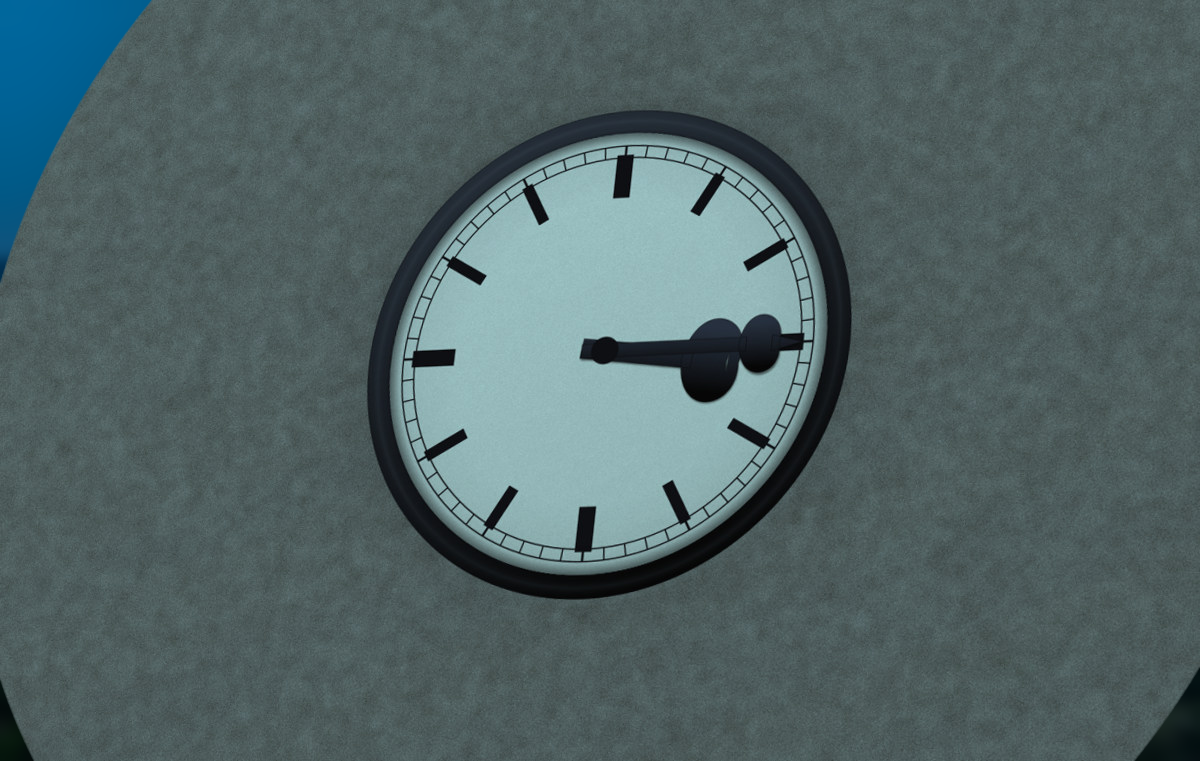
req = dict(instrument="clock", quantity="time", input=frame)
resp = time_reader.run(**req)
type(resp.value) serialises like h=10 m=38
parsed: h=3 m=15
